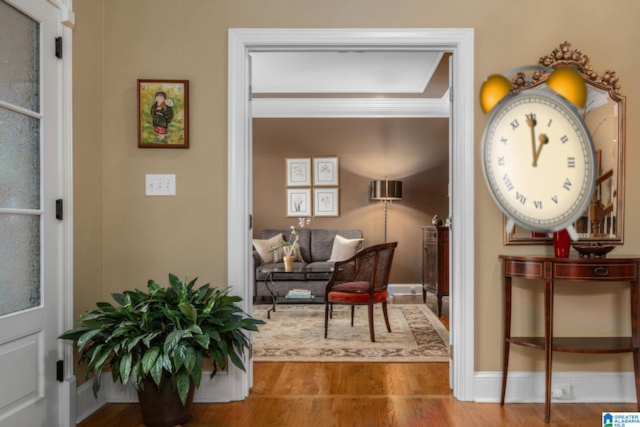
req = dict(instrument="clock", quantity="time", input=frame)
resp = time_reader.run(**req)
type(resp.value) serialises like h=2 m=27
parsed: h=1 m=0
